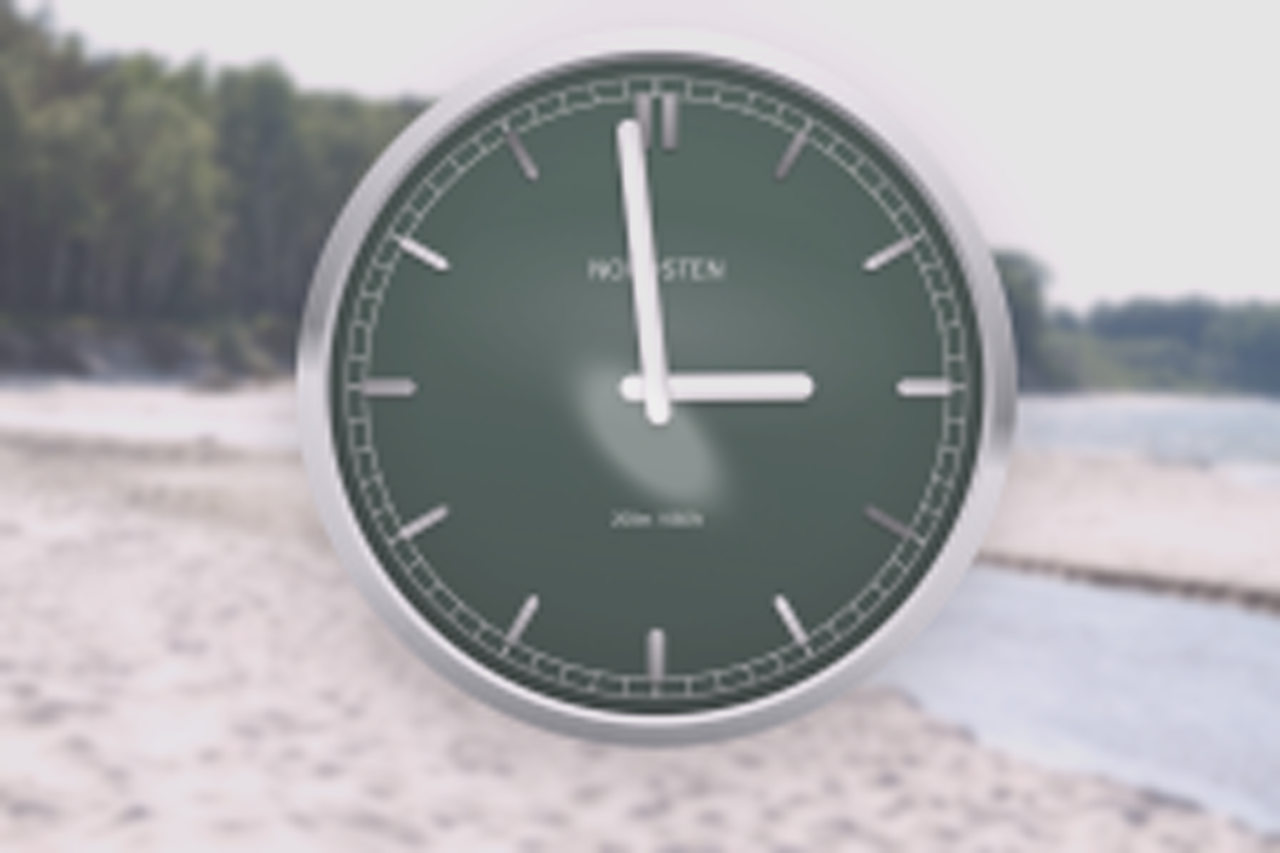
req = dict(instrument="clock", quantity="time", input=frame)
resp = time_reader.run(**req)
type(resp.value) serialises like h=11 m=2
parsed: h=2 m=59
